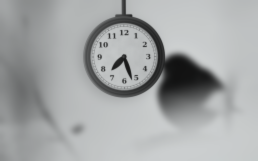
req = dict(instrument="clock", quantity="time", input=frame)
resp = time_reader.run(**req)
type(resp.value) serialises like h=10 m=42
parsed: h=7 m=27
